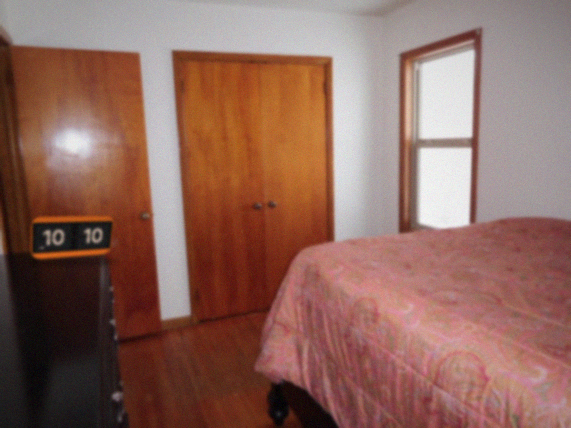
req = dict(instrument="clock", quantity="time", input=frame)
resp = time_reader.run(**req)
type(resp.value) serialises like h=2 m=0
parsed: h=10 m=10
